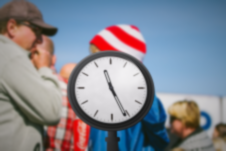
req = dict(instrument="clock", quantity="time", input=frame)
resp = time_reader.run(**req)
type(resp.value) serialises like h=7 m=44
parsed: h=11 m=26
